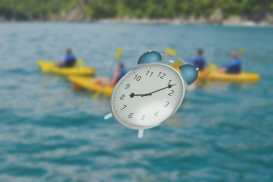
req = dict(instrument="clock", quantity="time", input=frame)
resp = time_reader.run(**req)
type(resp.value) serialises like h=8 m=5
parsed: h=8 m=7
